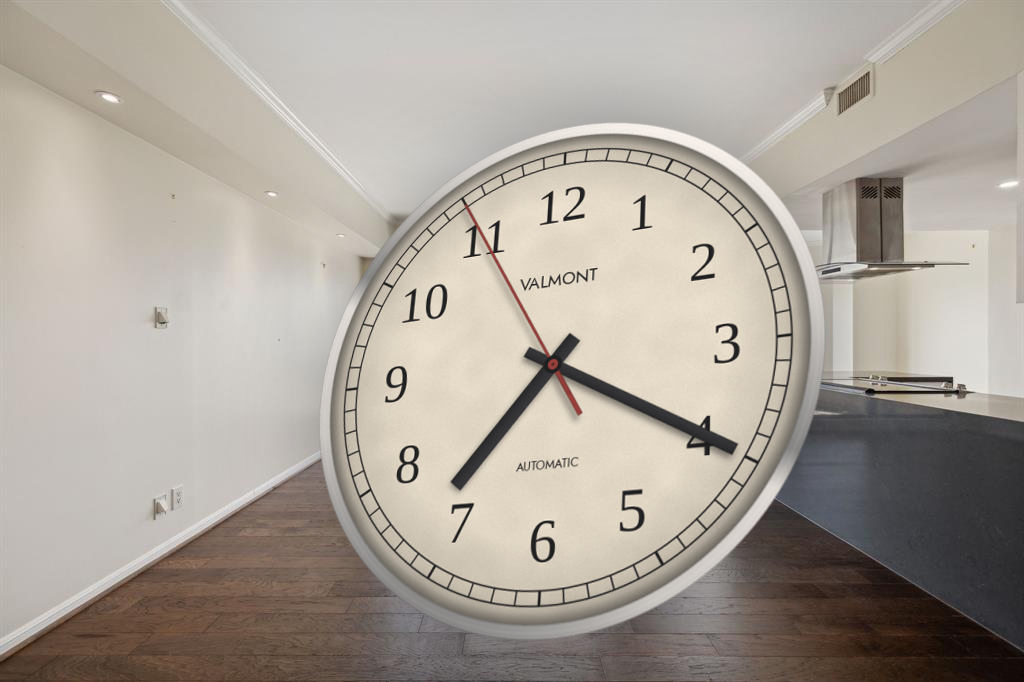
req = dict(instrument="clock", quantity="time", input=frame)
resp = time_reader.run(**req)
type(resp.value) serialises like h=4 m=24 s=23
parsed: h=7 m=19 s=55
